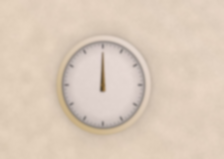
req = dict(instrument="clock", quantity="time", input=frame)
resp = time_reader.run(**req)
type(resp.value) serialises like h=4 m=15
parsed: h=12 m=0
